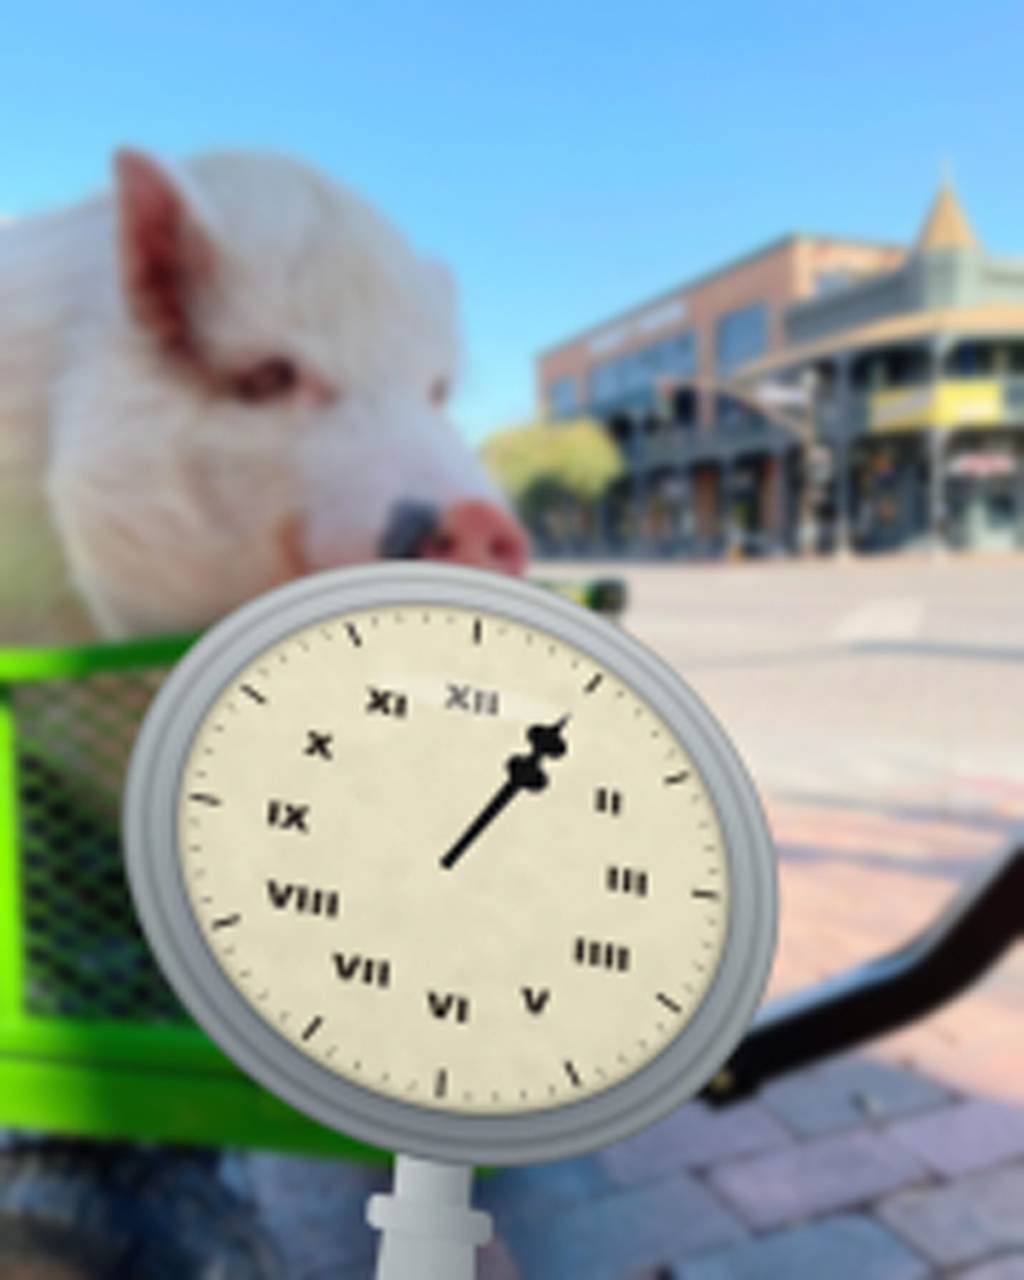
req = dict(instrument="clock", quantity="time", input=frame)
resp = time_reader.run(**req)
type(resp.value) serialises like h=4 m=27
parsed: h=1 m=5
